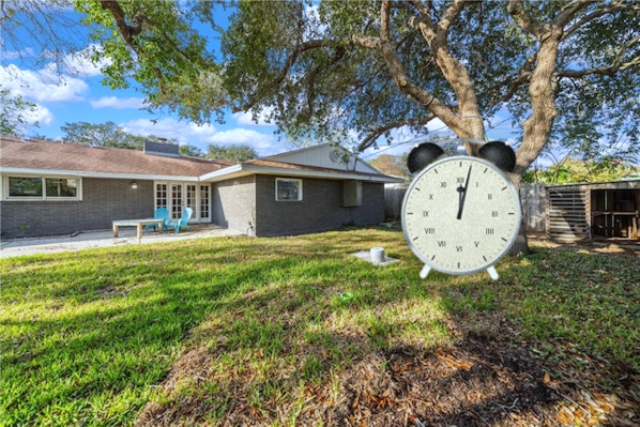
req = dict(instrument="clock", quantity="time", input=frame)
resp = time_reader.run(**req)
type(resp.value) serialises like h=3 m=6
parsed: h=12 m=2
